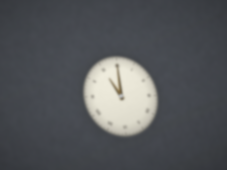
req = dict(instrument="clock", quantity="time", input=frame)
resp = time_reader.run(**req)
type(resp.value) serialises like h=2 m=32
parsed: h=11 m=0
